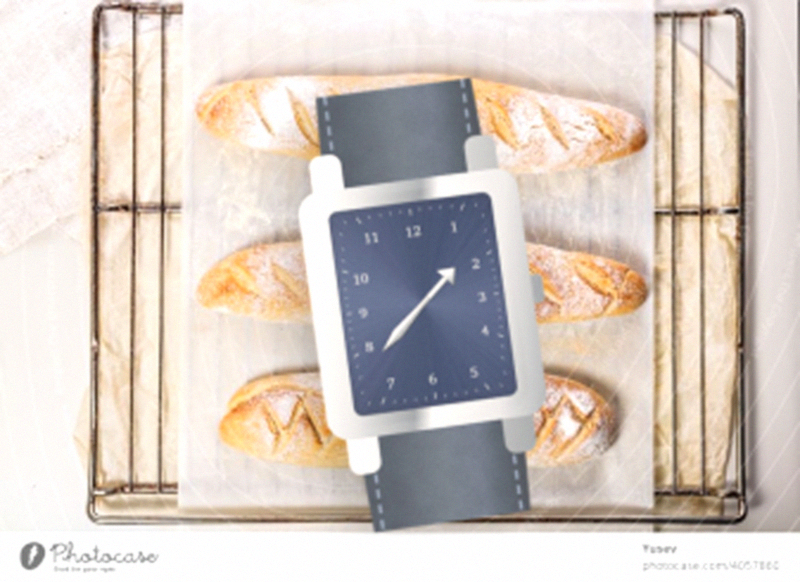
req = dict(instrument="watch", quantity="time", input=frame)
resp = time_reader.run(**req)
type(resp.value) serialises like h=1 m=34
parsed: h=1 m=38
